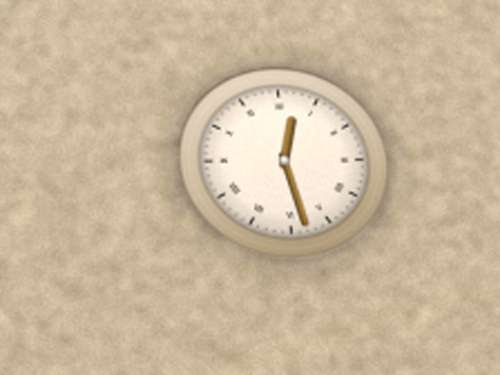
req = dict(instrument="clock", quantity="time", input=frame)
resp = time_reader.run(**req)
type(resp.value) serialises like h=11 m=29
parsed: h=12 m=28
